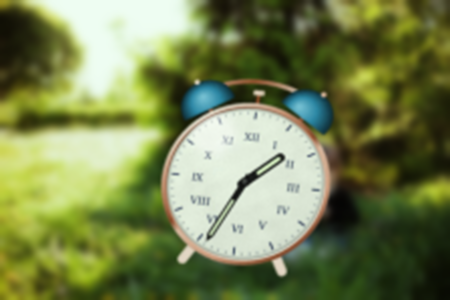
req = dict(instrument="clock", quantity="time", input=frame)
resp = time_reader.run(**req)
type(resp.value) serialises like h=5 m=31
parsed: h=1 m=34
